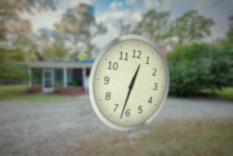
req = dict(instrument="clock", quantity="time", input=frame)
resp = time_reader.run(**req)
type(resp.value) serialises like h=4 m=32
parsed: h=12 m=32
